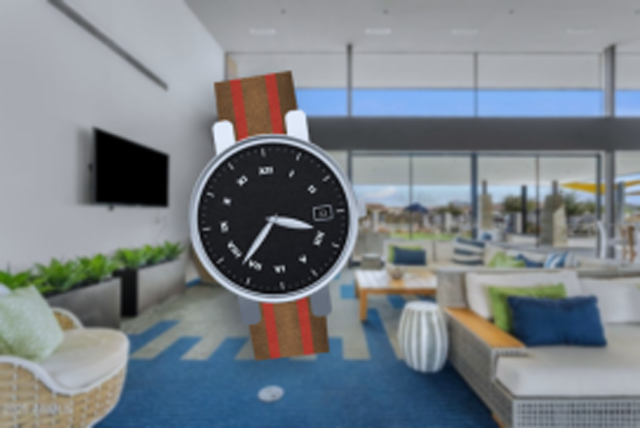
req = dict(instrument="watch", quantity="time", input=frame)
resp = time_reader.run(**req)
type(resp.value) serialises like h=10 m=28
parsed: h=3 m=37
